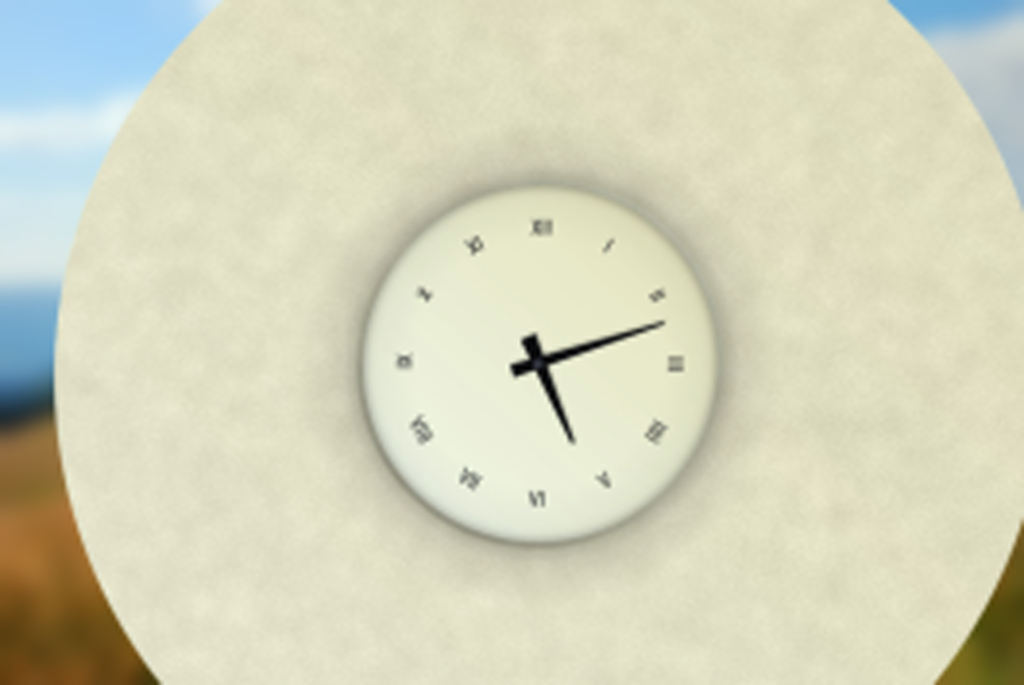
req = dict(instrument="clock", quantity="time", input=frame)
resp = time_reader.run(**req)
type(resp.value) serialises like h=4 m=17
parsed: h=5 m=12
